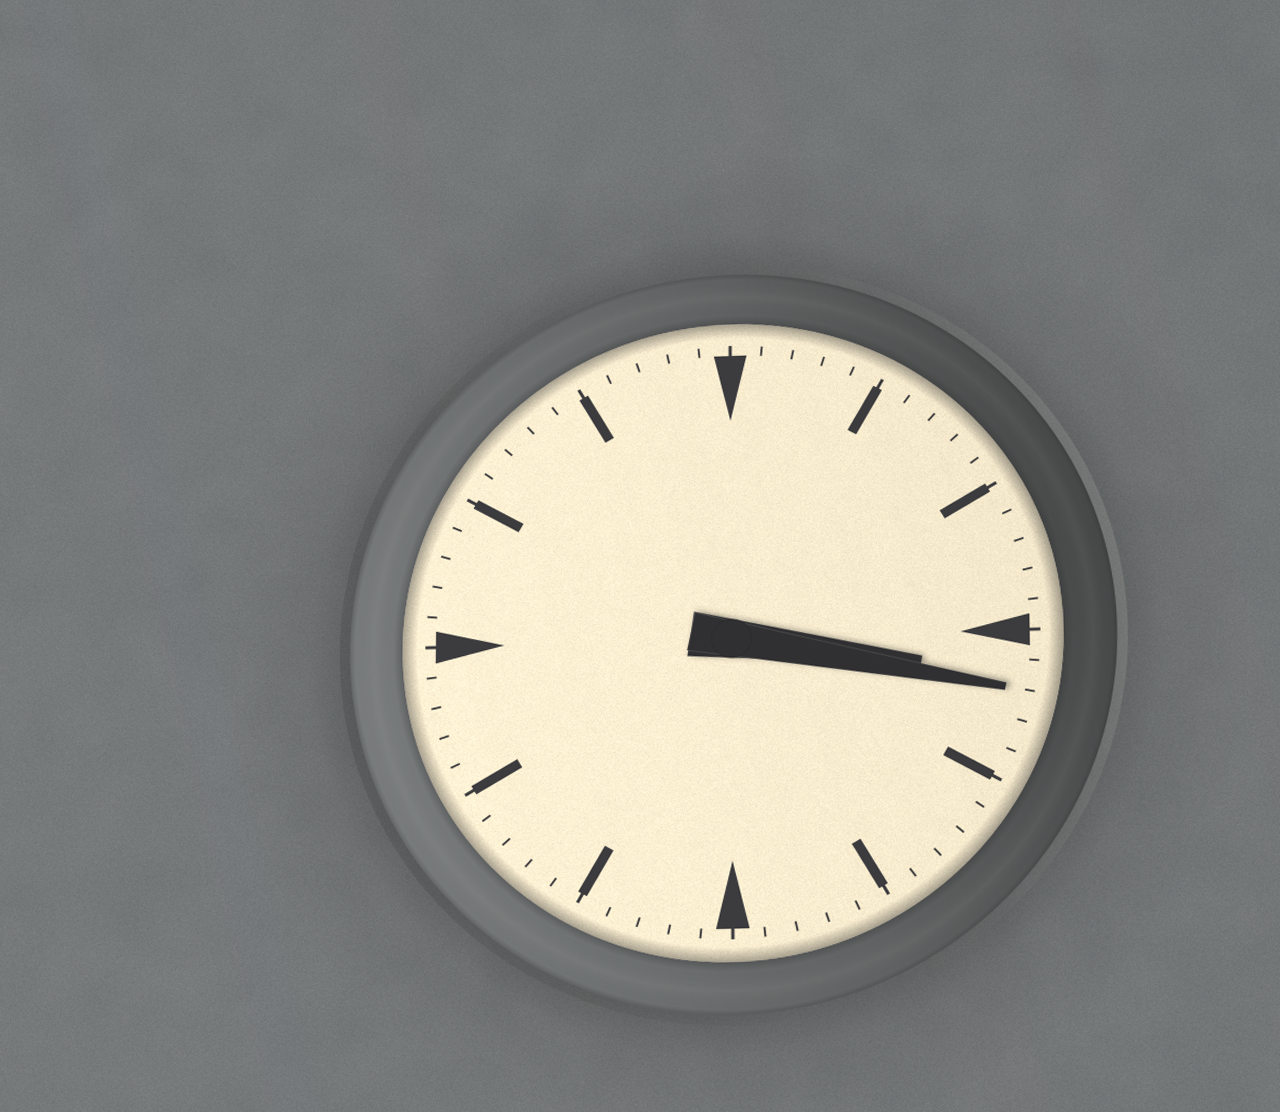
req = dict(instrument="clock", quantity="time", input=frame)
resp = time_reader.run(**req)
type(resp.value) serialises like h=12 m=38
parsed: h=3 m=17
